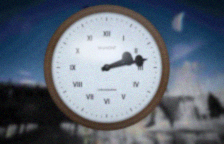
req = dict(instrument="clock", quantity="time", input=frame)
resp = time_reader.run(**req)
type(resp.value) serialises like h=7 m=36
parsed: h=2 m=13
